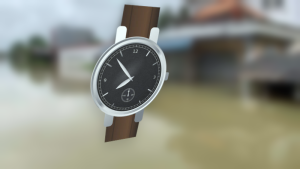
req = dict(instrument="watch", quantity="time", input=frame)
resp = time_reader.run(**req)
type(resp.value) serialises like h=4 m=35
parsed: h=7 m=53
